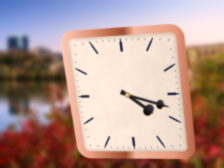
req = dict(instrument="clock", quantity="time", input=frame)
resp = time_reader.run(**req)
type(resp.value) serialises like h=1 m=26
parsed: h=4 m=18
